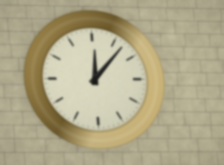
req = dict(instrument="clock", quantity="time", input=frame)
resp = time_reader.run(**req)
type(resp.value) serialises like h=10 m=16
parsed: h=12 m=7
